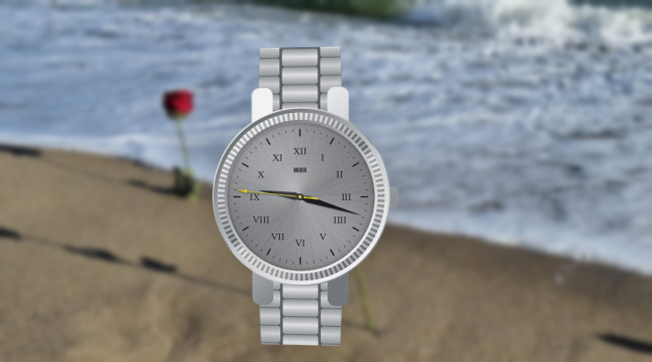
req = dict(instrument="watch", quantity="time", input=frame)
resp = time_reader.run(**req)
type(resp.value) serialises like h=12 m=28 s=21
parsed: h=9 m=17 s=46
